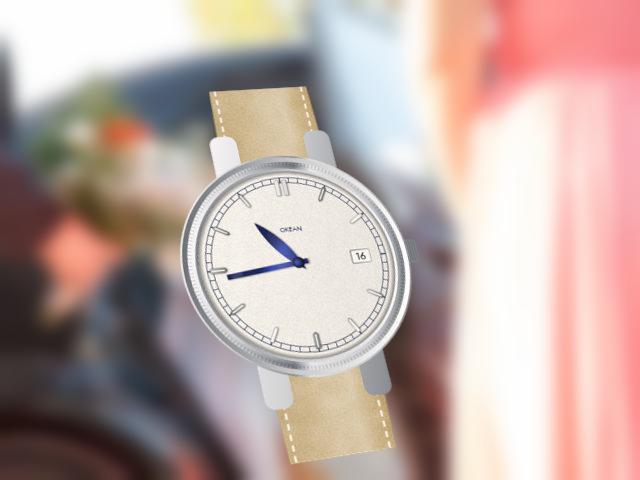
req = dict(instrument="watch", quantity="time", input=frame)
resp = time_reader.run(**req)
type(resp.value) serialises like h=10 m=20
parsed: h=10 m=44
